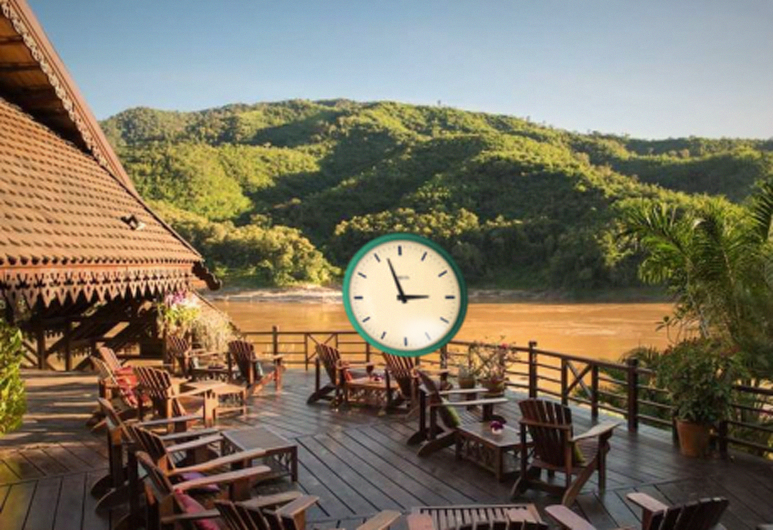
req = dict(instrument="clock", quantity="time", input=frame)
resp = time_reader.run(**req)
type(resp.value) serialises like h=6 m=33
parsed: h=2 m=57
